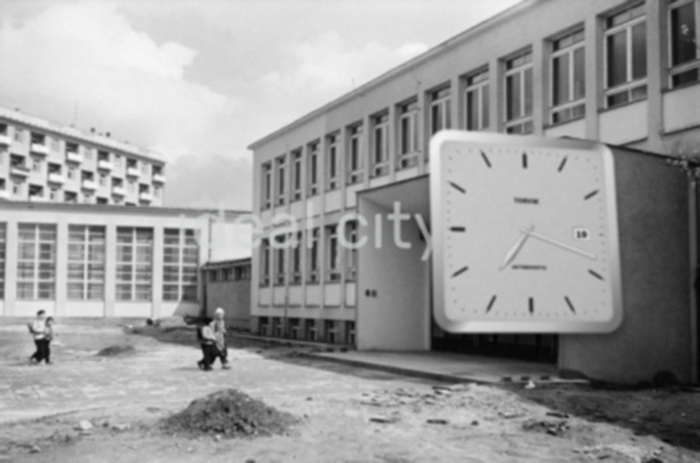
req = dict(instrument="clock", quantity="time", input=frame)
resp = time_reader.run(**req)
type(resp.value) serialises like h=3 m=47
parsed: h=7 m=18
